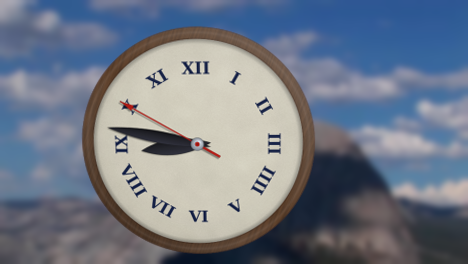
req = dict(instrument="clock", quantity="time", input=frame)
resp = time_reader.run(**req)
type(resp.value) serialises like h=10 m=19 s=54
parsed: h=8 m=46 s=50
